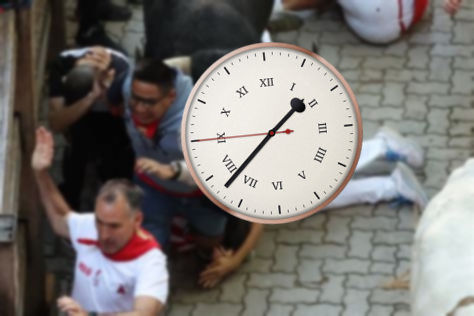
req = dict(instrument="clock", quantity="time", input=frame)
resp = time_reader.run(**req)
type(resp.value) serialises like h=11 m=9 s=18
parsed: h=1 m=37 s=45
